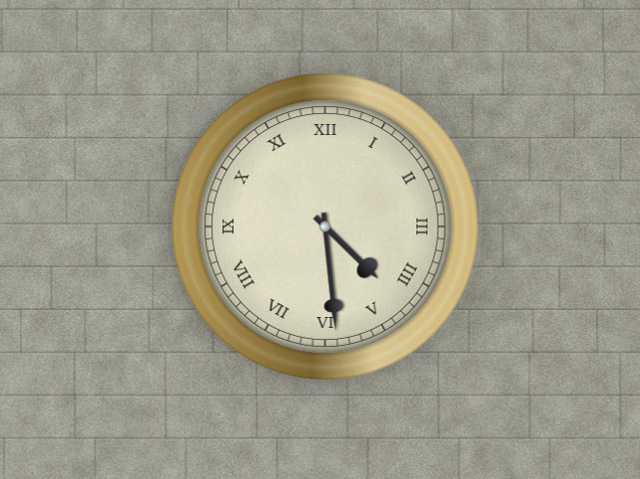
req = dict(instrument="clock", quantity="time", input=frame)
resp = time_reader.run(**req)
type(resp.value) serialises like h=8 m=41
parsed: h=4 m=29
